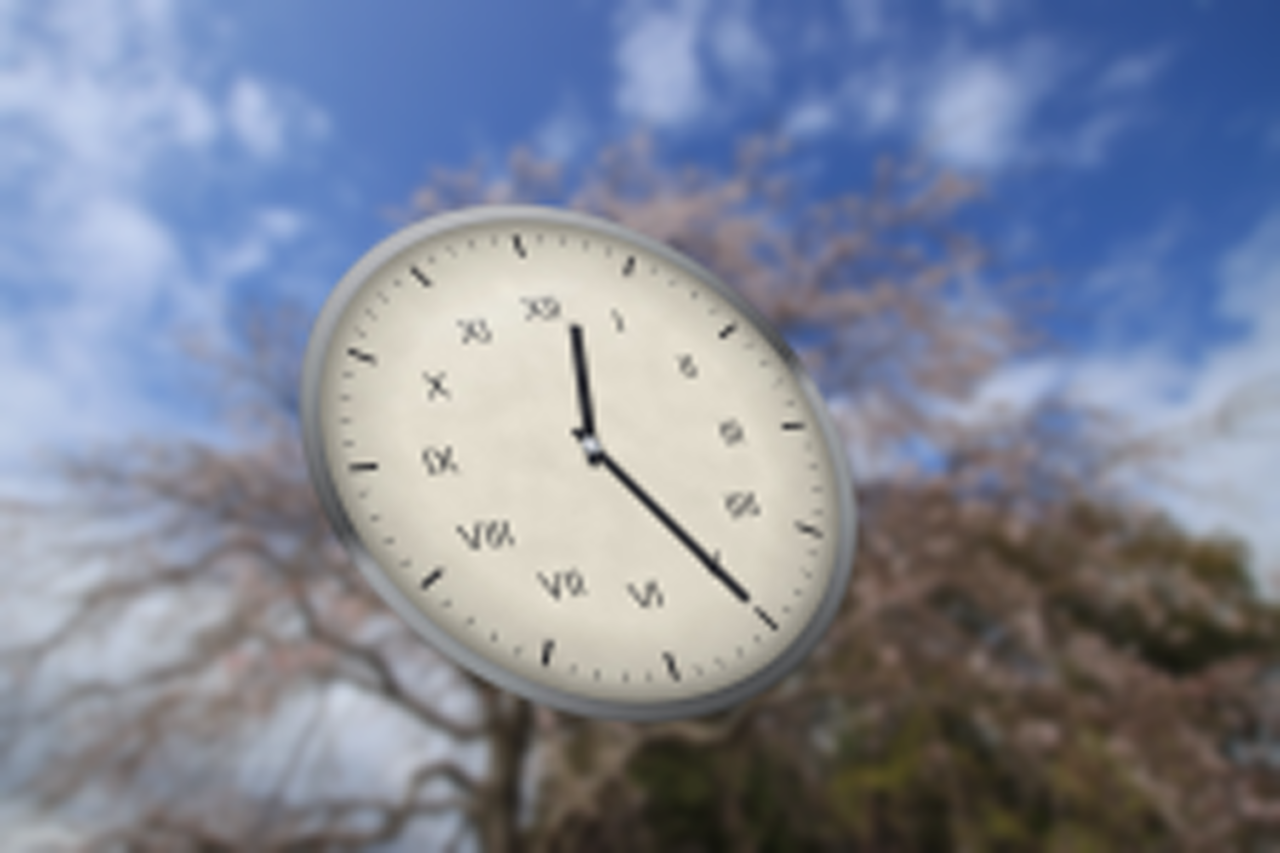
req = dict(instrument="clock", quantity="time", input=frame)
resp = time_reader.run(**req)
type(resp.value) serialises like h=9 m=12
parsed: h=12 m=25
